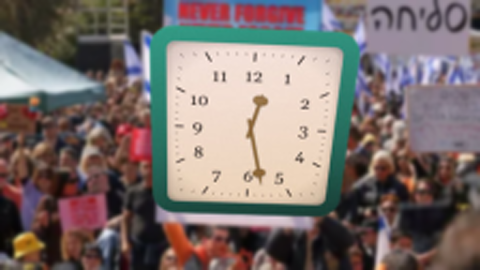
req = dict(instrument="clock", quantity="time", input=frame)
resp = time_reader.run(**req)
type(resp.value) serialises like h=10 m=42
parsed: h=12 m=28
